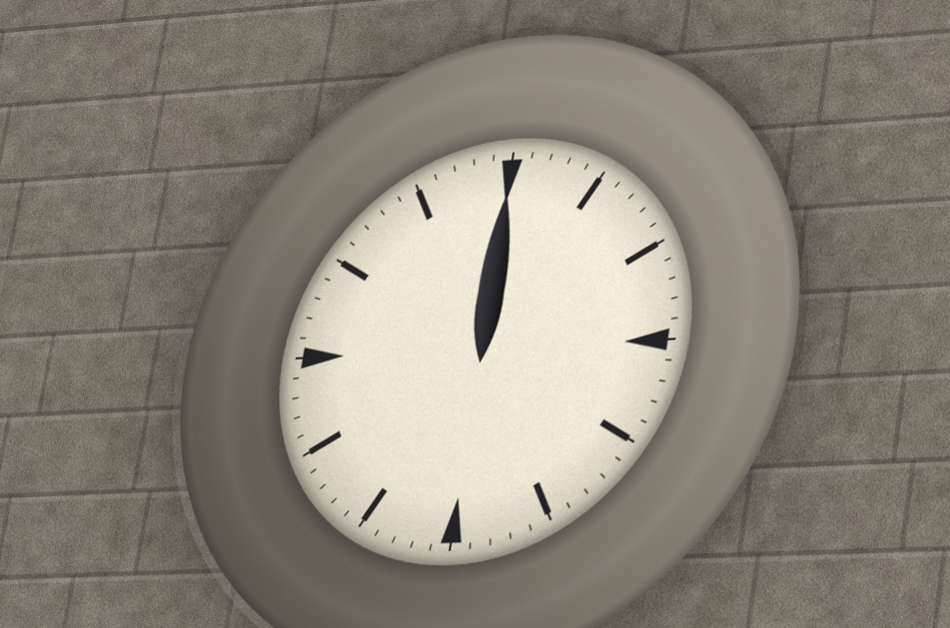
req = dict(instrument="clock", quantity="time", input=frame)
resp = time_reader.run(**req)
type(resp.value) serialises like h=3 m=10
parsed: h=12 m=0
